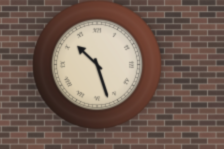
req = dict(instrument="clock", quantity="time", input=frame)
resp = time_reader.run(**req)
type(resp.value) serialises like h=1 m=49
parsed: h=10 m=27
